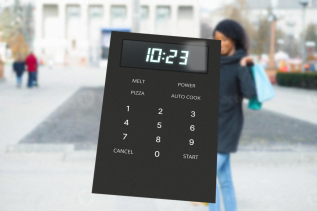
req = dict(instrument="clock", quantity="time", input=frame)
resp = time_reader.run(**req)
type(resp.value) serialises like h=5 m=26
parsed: h=10 m=23
